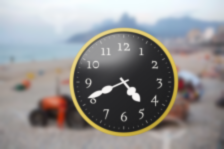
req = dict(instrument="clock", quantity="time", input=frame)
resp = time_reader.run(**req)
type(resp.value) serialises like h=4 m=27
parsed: h=4 m=41
